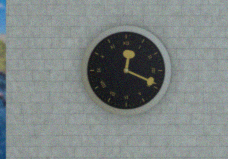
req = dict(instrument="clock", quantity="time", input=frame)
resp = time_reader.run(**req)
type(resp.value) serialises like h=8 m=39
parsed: h=12 m=19
